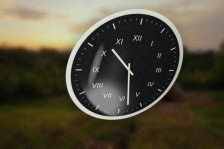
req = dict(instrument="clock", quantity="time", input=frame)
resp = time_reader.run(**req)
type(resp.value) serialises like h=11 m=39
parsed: h=10 m=28
